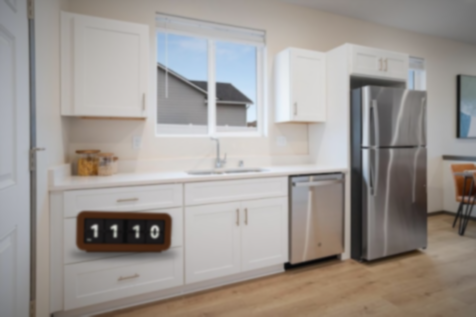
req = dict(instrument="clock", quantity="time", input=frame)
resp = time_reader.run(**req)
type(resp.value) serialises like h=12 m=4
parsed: h=11 m=10
